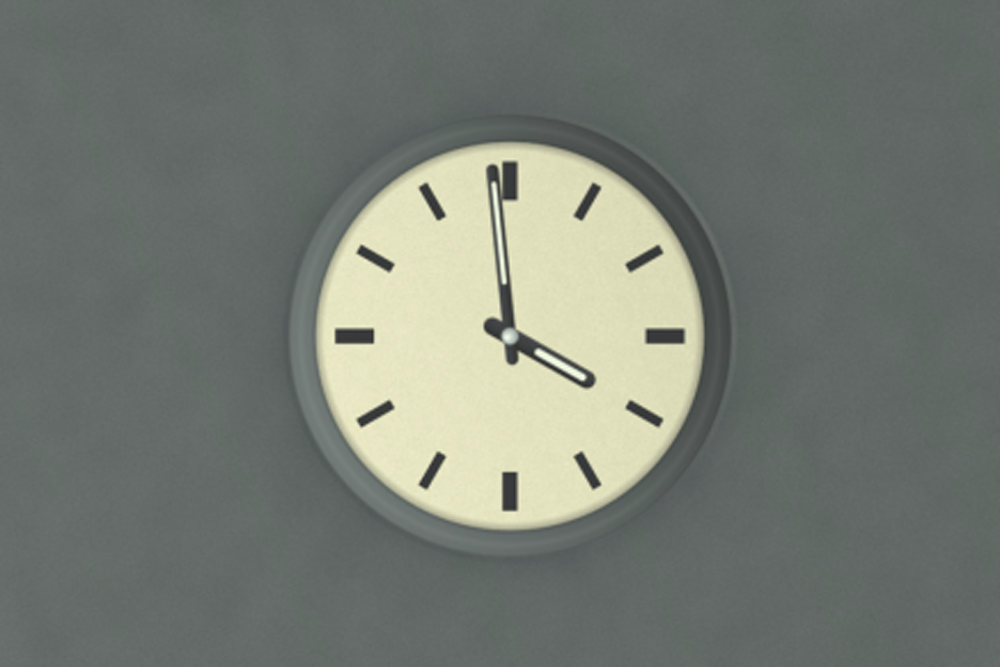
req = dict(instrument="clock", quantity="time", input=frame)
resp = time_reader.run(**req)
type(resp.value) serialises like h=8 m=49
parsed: h=3 m=59
